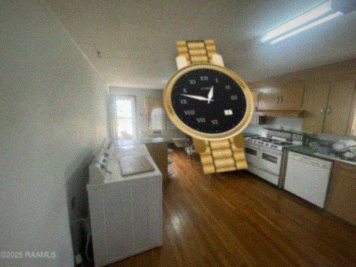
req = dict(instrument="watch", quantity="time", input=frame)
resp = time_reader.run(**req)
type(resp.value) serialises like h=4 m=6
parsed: h=12 m=48
